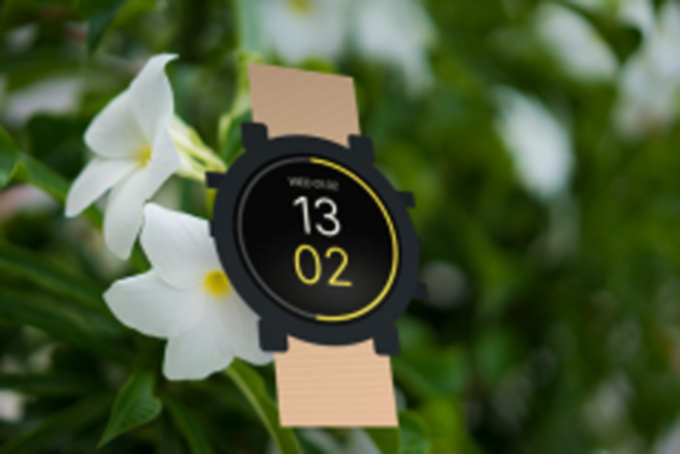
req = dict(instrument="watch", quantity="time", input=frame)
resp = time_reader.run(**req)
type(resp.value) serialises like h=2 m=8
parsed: h=13 m=2
